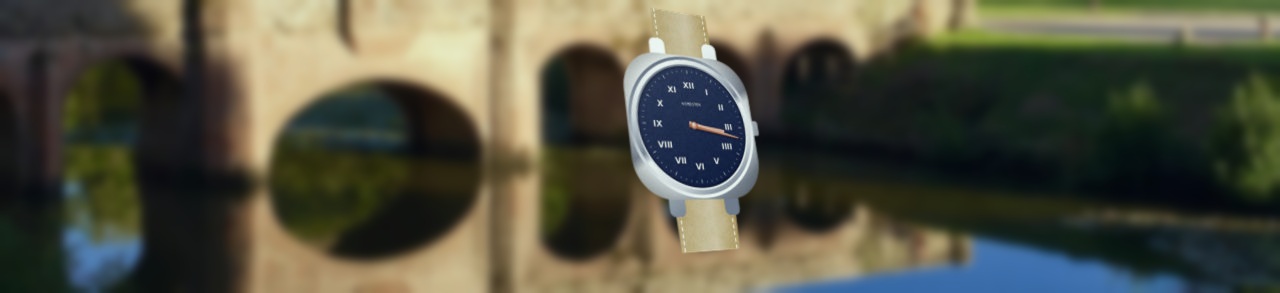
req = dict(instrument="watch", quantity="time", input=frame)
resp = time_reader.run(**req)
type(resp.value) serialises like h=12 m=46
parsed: h=3 m=17
